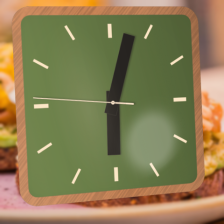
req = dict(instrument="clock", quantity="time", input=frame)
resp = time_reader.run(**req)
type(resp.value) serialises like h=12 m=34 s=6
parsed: h=6 m=2 s=46
